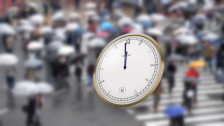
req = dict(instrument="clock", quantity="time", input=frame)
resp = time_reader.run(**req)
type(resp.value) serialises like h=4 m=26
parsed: h=11 m=59
